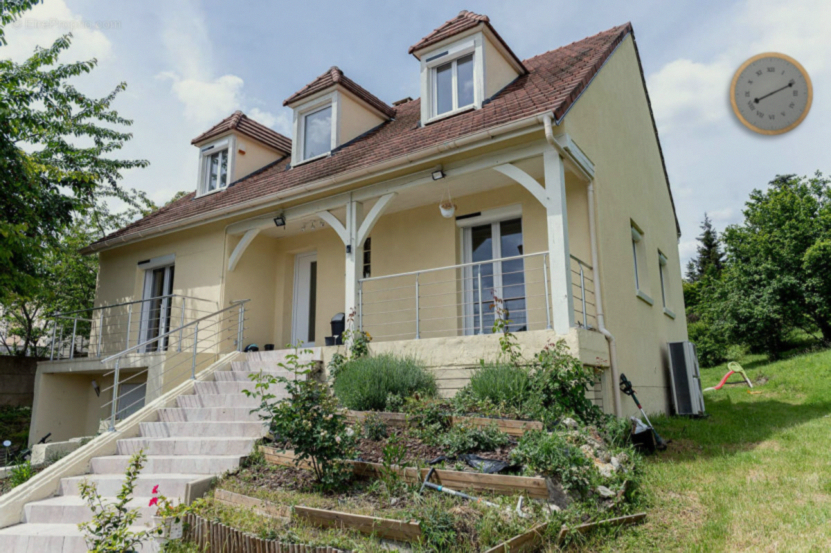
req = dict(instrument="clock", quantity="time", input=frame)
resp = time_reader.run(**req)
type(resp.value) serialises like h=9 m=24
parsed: h=8 m=11
